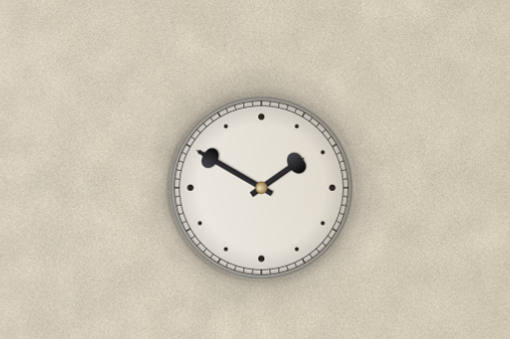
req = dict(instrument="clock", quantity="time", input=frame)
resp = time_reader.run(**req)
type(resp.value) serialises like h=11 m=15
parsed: h=1 m=50
